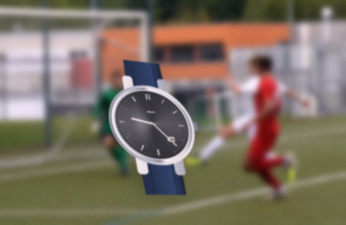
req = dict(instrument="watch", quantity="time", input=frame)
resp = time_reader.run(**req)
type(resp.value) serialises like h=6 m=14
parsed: h=9 m=23
